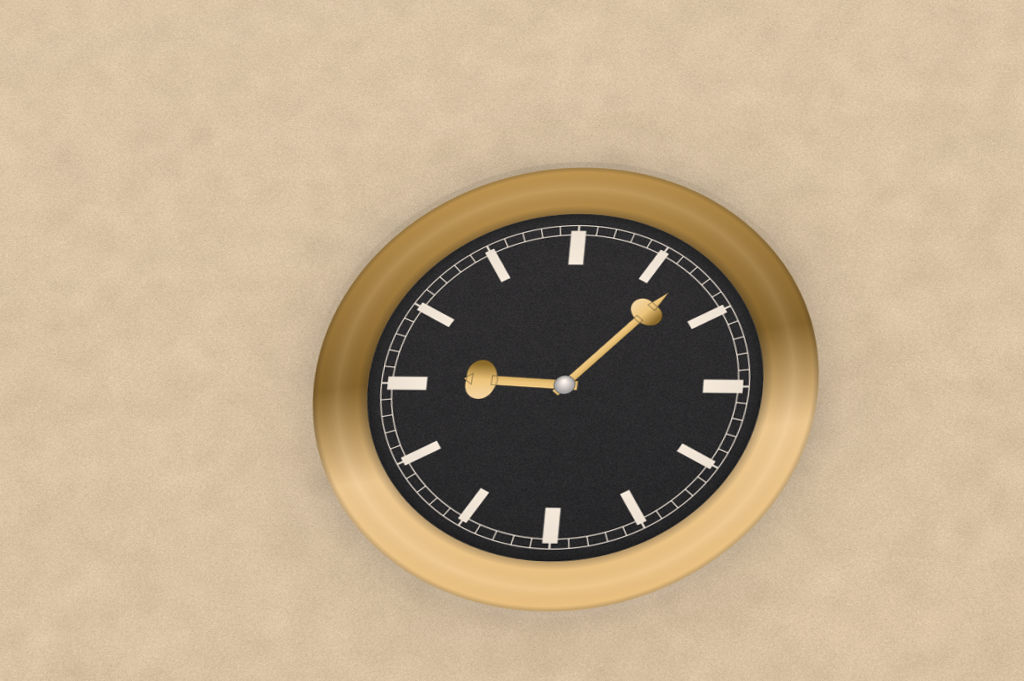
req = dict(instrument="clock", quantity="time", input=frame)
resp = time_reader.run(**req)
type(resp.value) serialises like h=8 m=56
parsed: h=9 m=7
